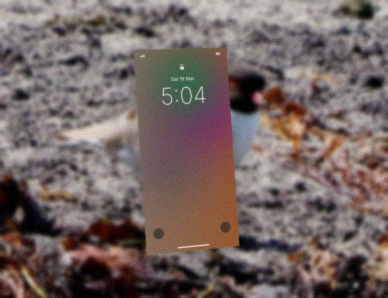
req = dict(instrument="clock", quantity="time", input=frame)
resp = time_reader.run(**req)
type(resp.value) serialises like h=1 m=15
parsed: h=5 m=4
